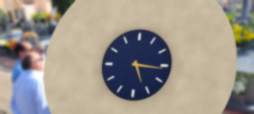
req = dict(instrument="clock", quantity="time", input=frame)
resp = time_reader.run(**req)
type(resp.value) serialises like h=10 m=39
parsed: h=5 m=16
